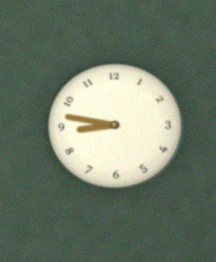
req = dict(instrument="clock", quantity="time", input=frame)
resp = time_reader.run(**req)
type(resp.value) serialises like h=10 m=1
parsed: h=8 m=47
